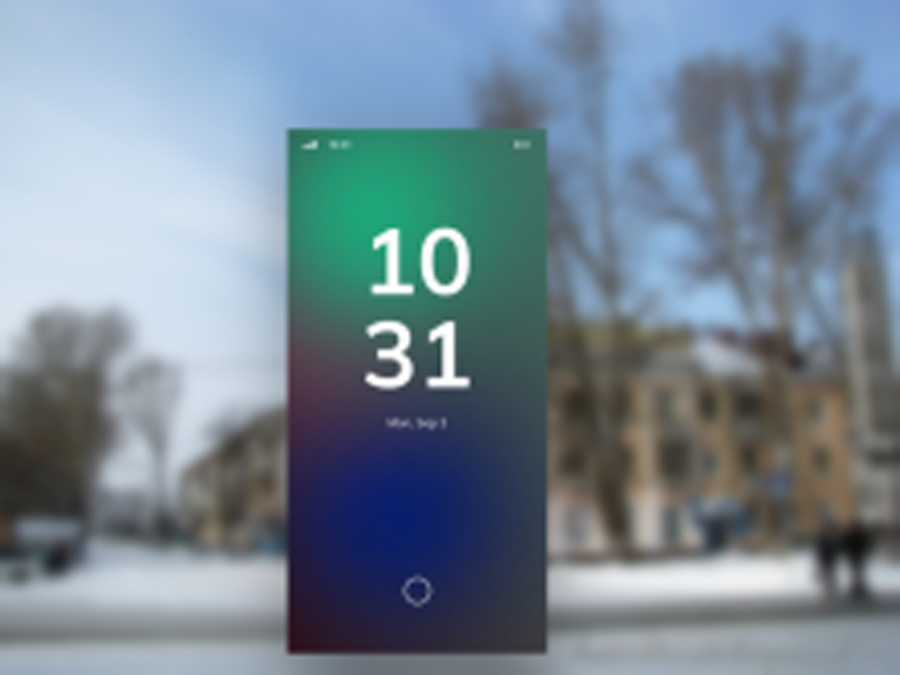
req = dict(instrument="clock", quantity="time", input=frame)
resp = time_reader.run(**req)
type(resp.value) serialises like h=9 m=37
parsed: h=10 m=31
